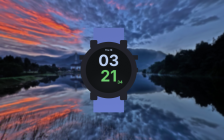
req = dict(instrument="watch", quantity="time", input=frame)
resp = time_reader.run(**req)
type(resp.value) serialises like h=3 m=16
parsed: h=3 m=21
